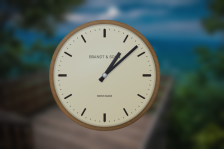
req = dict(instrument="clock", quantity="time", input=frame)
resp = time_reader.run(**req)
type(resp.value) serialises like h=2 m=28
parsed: h=1 m=8
